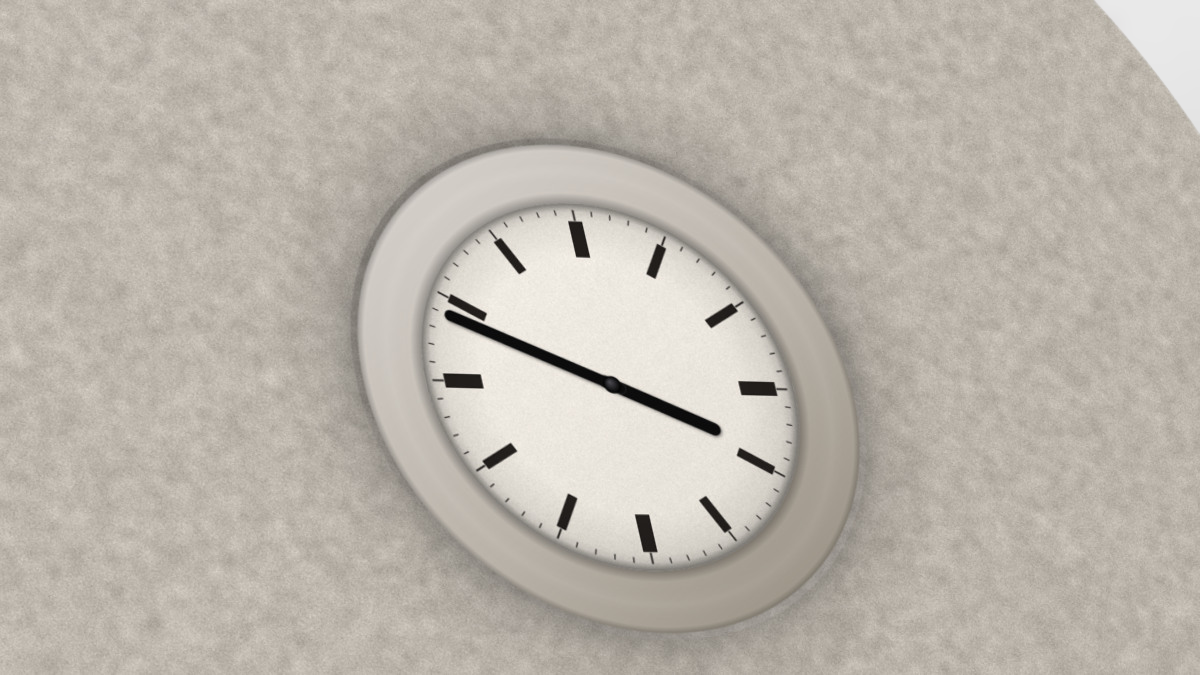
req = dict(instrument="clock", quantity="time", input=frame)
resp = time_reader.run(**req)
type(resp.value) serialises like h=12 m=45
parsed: h=3 m=49
